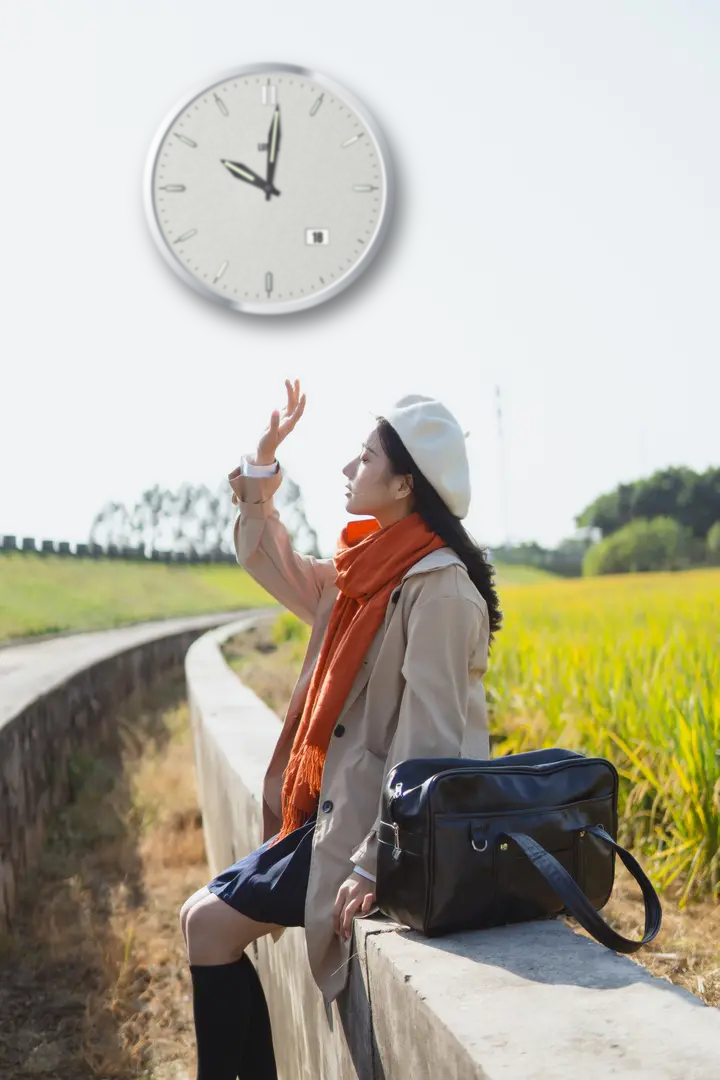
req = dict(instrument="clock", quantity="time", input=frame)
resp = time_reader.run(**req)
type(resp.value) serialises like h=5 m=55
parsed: h=10 m=1
